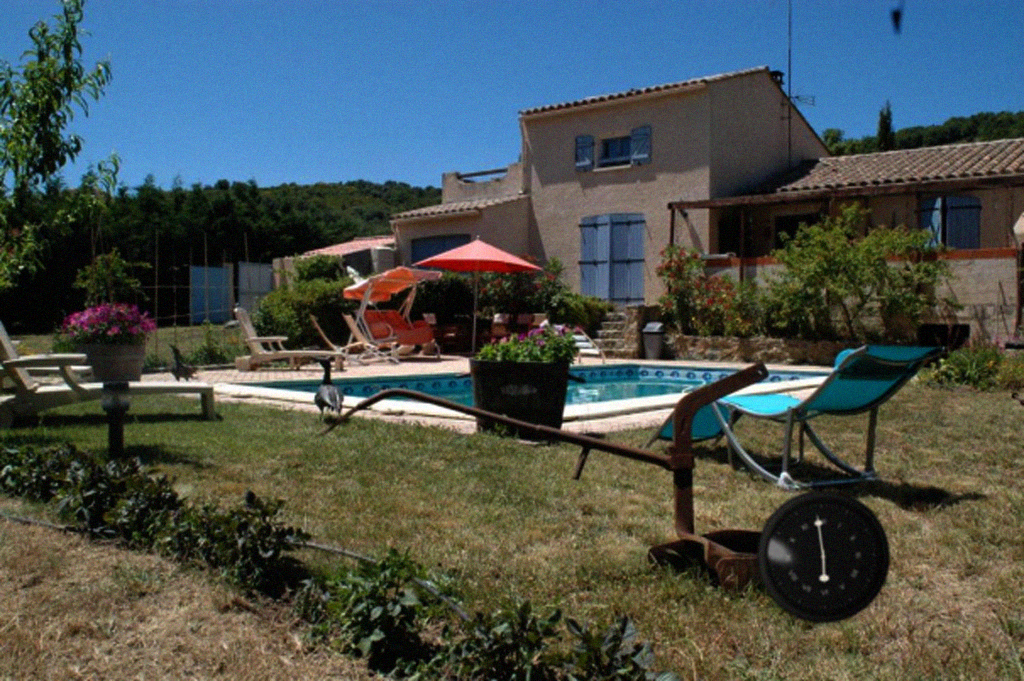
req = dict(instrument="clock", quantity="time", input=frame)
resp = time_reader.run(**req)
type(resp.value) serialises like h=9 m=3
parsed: h=5 m=59
